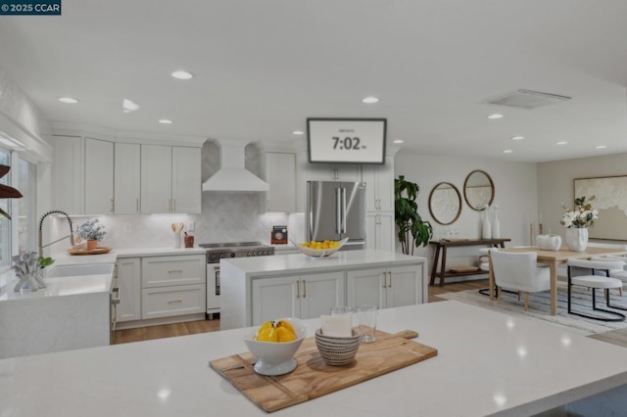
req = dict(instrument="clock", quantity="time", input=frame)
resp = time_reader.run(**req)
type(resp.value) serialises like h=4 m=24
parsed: h=7 m=2
